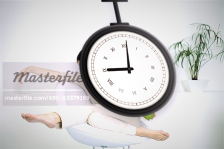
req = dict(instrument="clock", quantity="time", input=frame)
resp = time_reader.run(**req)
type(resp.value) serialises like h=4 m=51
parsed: h=9 m=1
